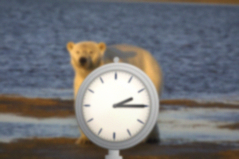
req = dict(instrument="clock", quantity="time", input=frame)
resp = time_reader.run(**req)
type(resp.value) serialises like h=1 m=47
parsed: h=2 m=15
